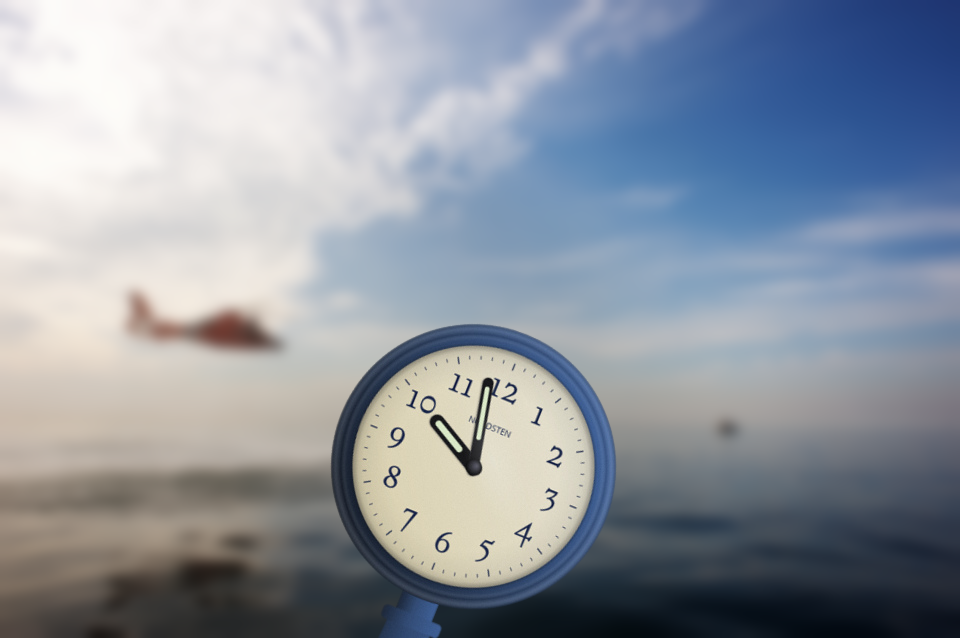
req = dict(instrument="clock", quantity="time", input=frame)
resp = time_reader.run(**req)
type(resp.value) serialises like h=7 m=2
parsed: h=9 m=58
